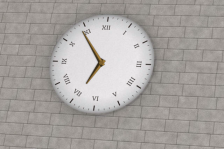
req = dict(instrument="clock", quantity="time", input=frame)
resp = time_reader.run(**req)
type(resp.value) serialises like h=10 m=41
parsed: h=6 m=54
